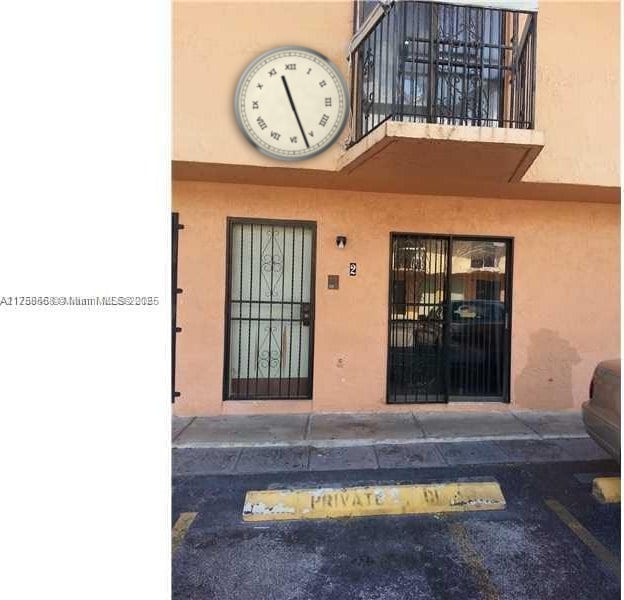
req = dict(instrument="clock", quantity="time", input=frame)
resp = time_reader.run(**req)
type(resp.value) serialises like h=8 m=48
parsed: h=11 m=27
